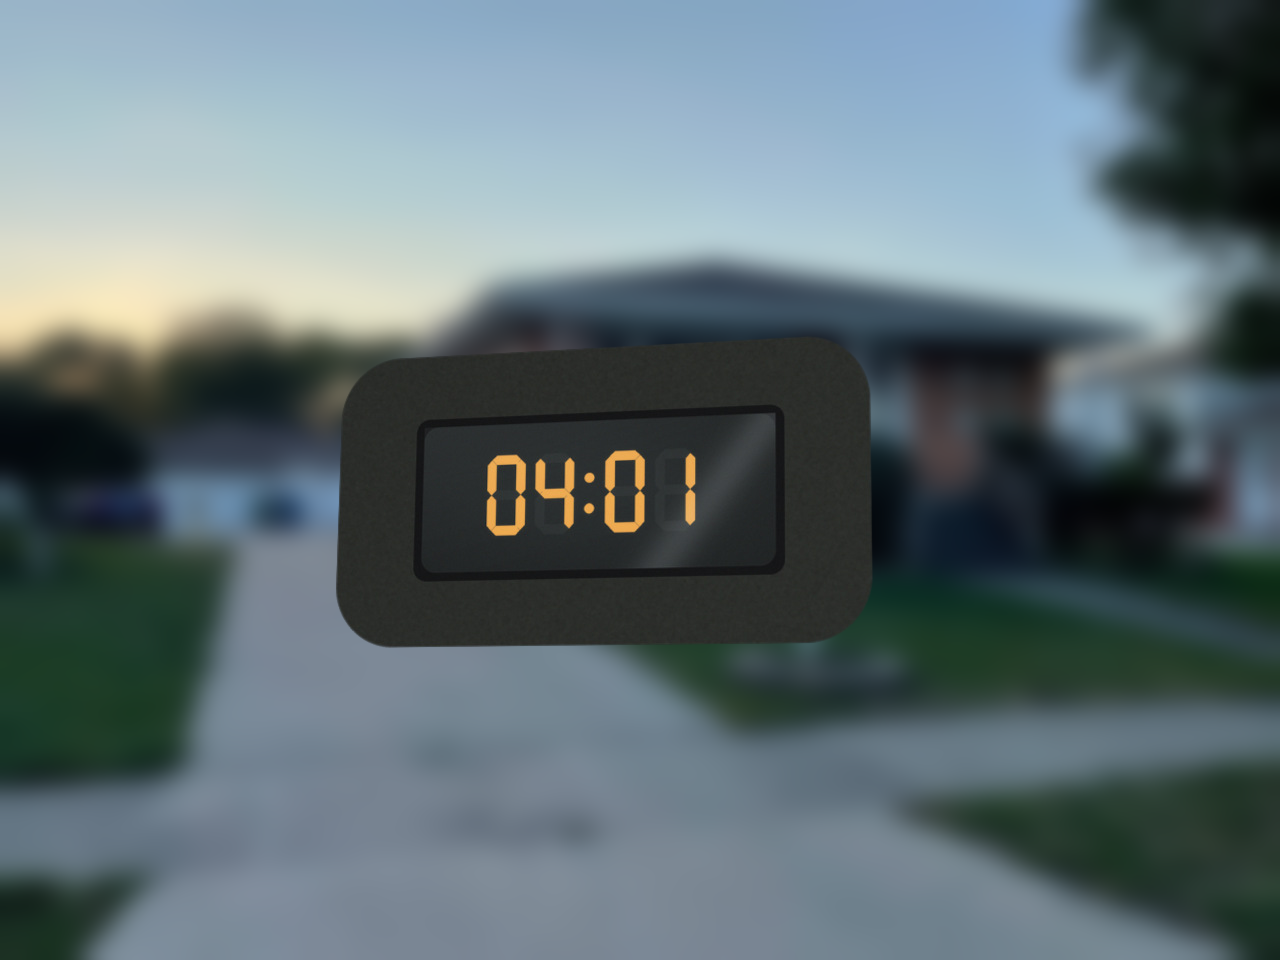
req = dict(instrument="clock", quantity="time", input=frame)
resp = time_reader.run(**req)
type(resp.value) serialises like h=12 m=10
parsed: h=4 m=1
